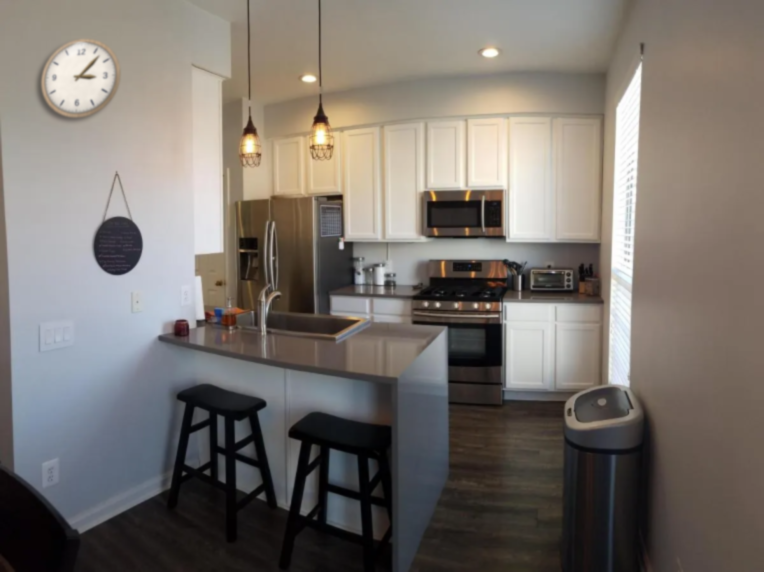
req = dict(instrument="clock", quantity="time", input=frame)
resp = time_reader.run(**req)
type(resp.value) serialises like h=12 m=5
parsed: h=3 m=7
